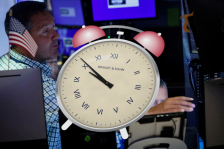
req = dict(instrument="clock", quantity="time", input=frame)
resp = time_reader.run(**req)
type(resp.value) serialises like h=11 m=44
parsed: h=9 m=51
